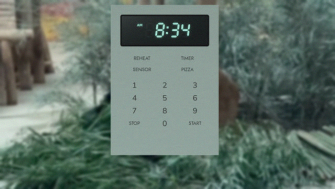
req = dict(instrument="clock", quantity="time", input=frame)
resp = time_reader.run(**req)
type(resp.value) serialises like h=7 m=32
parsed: h=8 m=34
